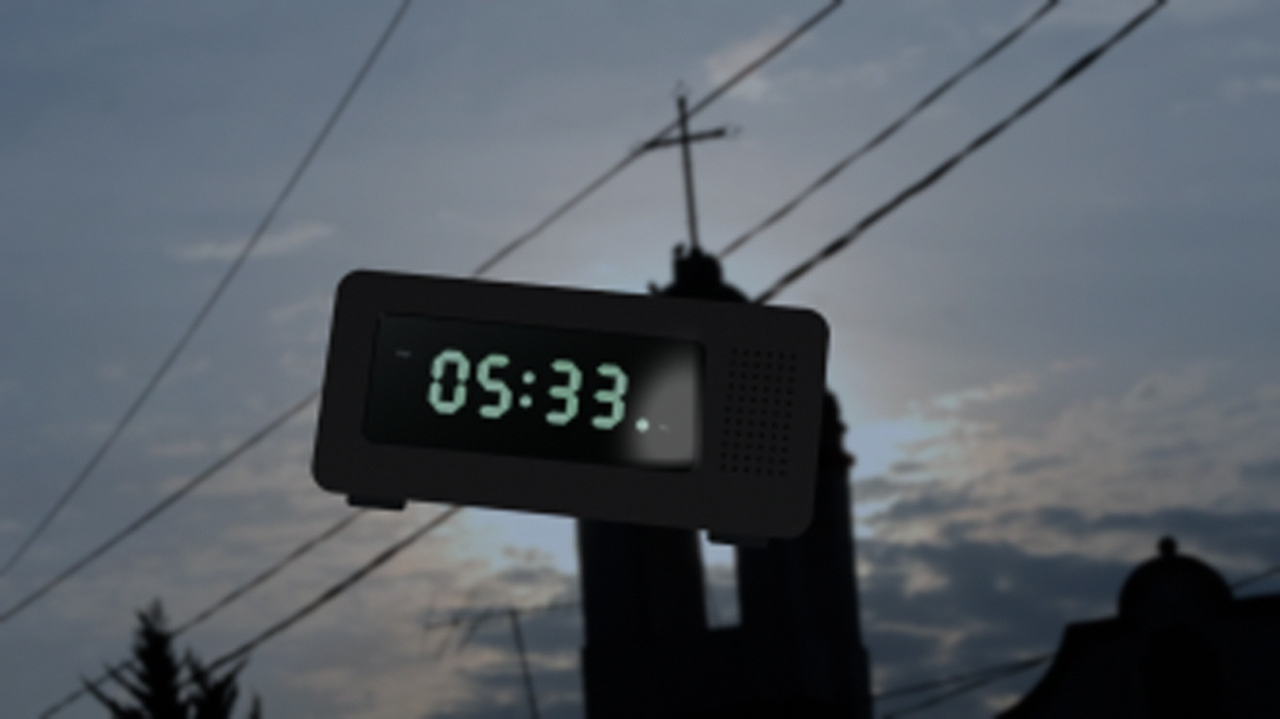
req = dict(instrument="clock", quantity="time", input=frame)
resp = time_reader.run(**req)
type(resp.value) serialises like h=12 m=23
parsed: h=5 m=33
